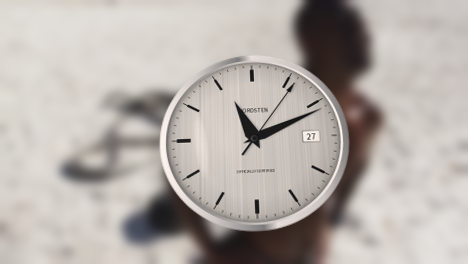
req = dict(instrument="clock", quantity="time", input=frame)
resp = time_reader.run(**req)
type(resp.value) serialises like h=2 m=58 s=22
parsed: h=11 m=11 s=6
